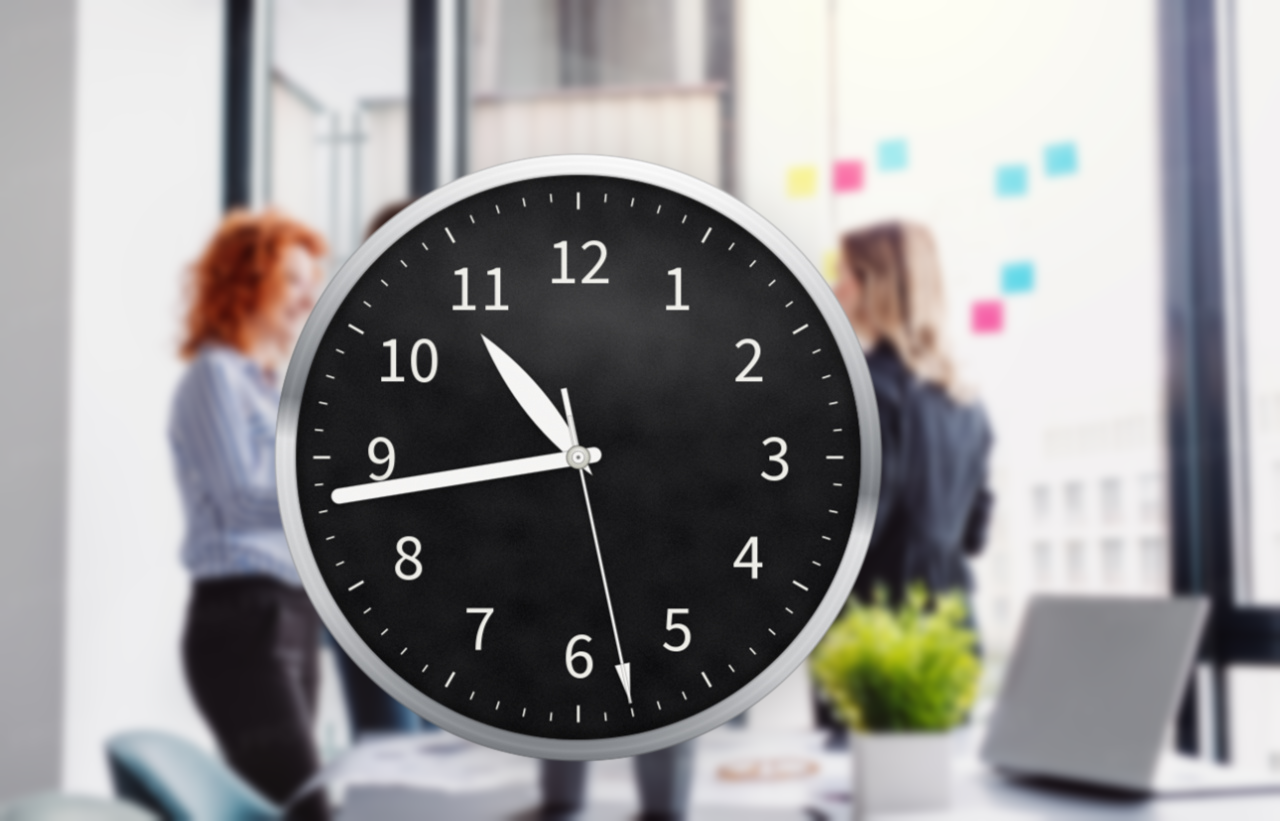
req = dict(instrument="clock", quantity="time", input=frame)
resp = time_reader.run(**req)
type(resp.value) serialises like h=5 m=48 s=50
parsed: h=10 m=43 s=28
